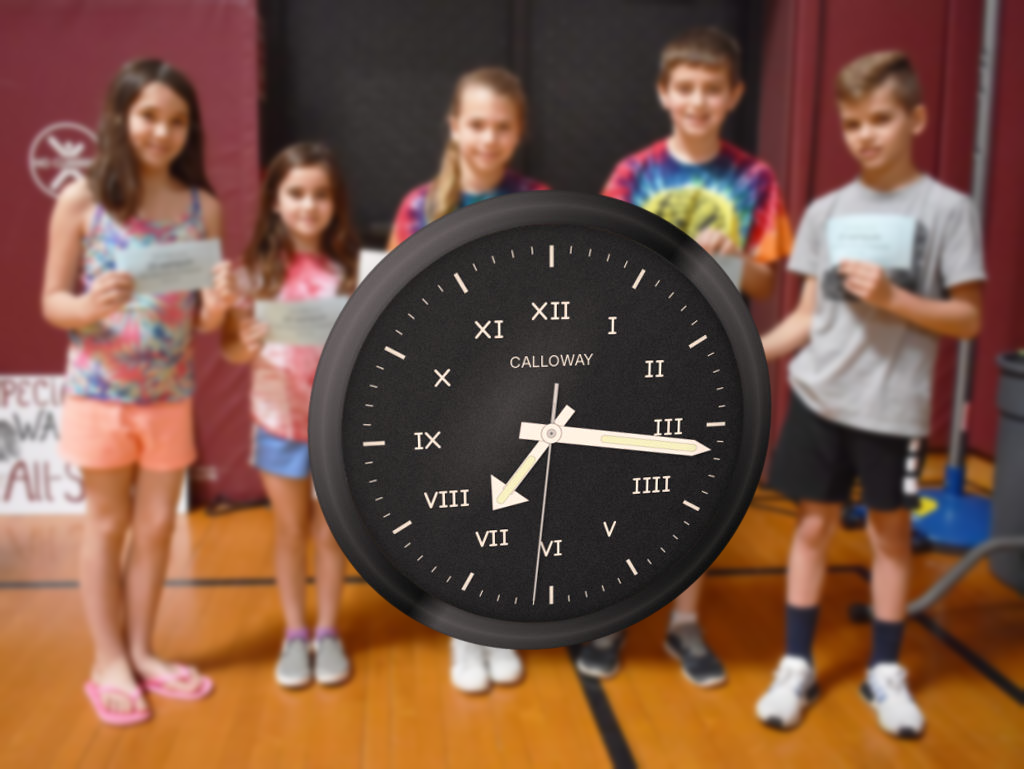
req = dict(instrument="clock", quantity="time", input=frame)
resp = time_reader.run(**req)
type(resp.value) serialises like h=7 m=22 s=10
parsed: h=7 m=16 s=31
